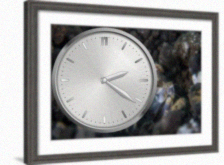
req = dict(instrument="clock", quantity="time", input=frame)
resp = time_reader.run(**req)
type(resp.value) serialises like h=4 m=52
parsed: h=2 m=21
